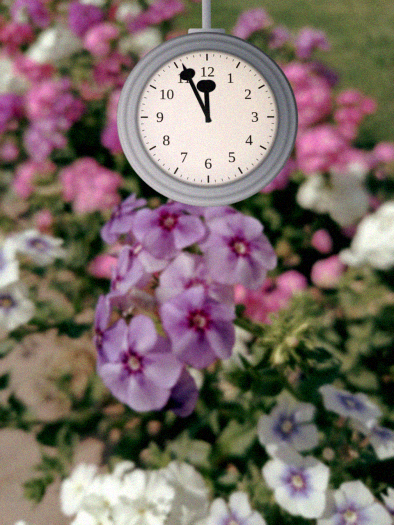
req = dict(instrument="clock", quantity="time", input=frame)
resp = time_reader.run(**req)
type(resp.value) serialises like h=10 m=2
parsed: h=11 m=56
